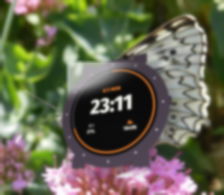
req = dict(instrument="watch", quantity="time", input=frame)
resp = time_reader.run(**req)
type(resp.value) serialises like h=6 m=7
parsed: h=23 m=11
